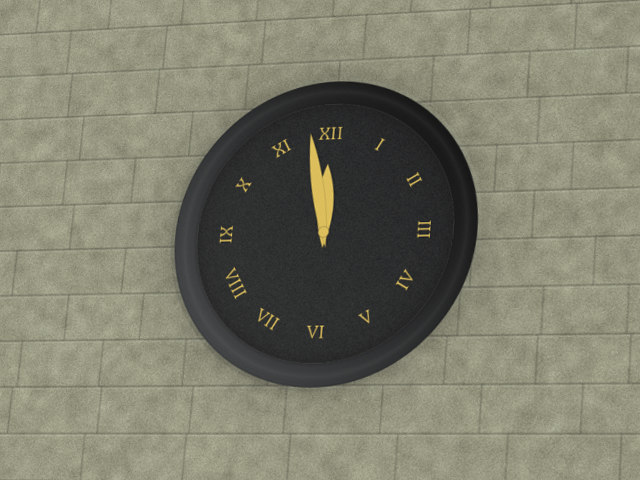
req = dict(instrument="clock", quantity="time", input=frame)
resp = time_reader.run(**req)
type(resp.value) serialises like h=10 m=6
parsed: h=11 m=58
